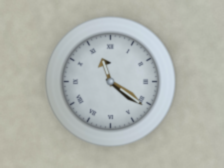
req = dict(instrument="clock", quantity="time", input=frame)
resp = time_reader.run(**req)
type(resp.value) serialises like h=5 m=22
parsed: h=11 m=21
